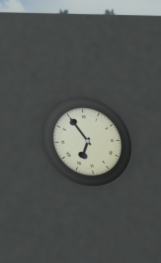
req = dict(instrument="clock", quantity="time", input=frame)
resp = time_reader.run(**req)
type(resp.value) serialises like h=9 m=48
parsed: h=6 m=55
